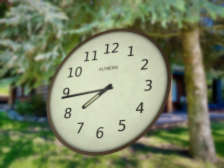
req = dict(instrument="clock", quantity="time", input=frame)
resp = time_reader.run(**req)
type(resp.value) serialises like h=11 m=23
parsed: h=7 m=44
